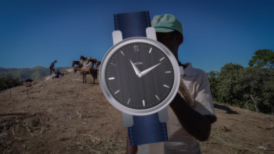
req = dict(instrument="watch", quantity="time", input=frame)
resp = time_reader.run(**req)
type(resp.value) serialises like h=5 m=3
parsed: h=11 m=11
